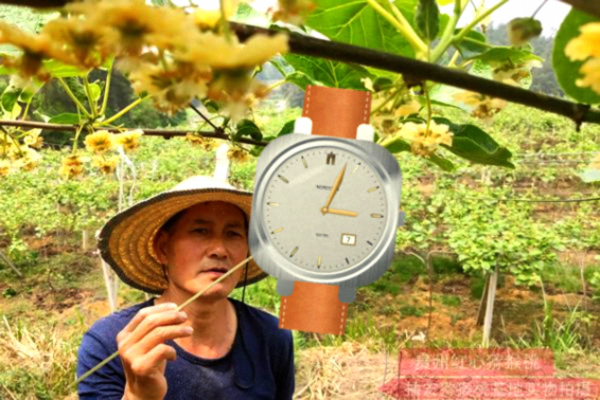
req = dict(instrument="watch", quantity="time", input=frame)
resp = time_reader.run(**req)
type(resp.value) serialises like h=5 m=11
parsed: h=3 m=3
